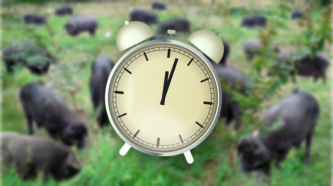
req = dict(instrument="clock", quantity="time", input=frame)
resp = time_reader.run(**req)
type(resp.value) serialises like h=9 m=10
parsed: h=12 m=2
